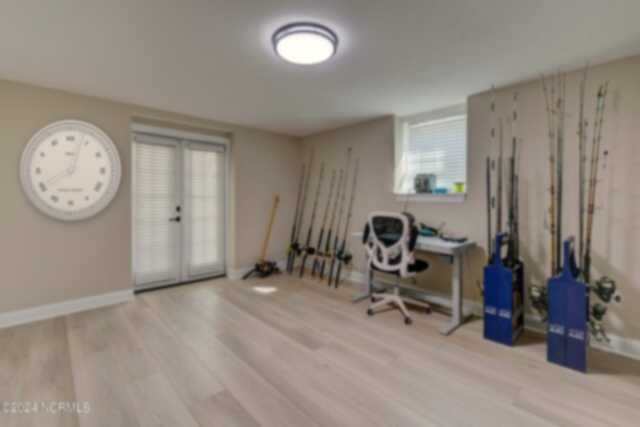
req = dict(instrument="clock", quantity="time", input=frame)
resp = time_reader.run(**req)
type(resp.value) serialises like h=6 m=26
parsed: h=8 m=3
